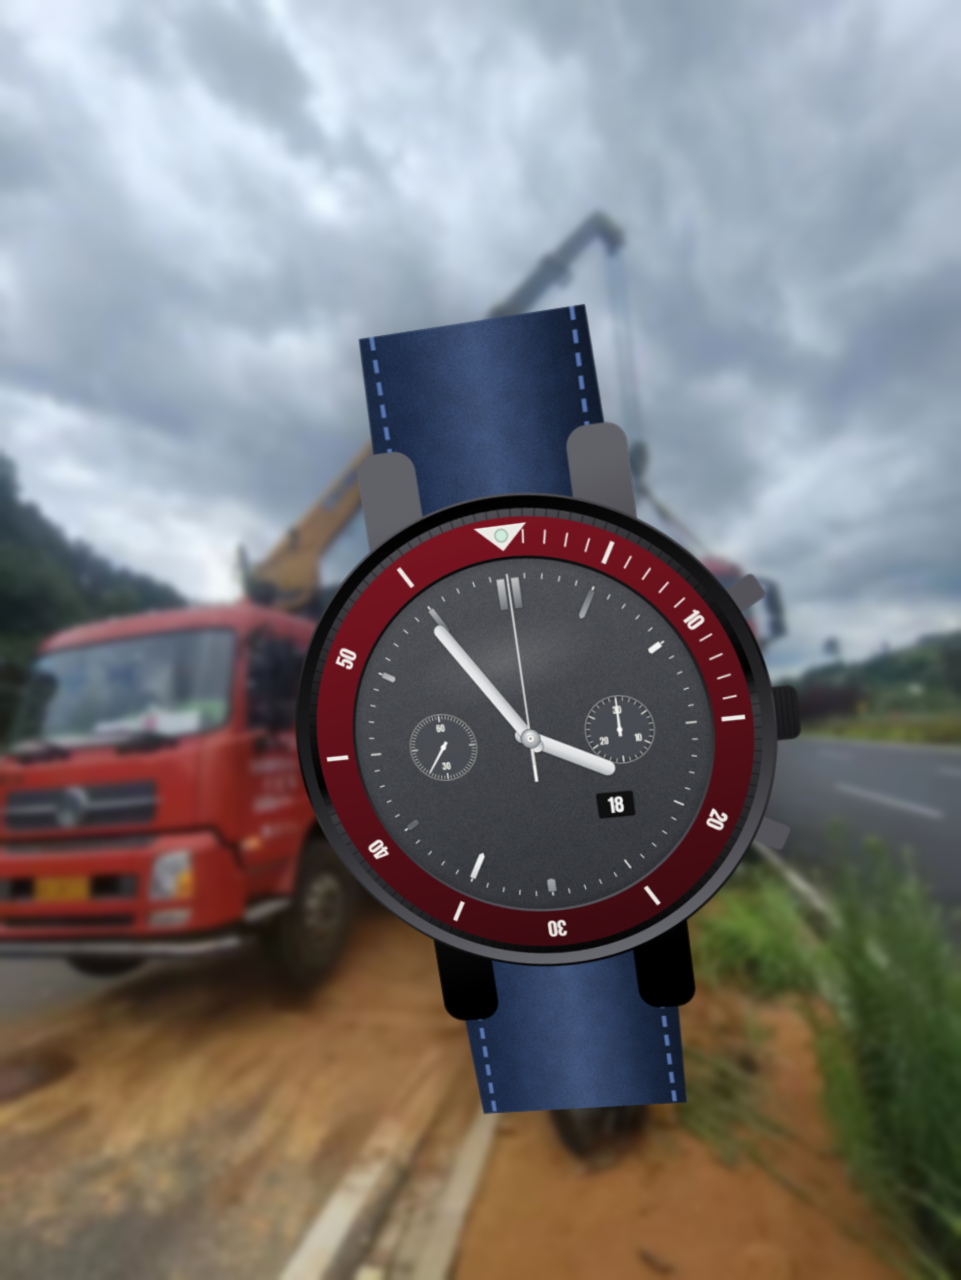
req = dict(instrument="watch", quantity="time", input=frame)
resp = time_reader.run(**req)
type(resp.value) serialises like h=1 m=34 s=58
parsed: h=3 m=54 s=36
